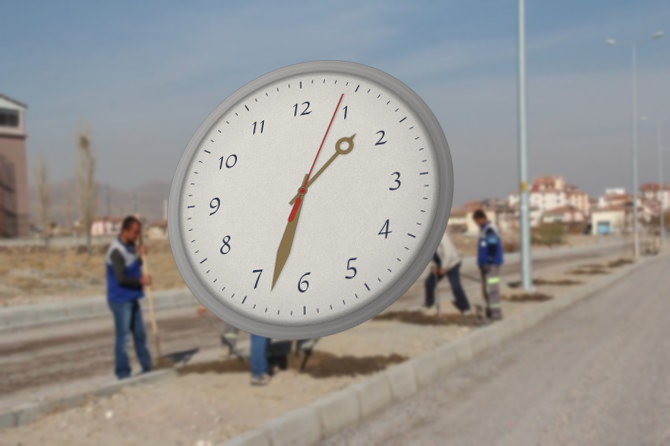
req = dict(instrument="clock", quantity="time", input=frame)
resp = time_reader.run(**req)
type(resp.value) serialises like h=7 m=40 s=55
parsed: h=1 m=33 s=4
